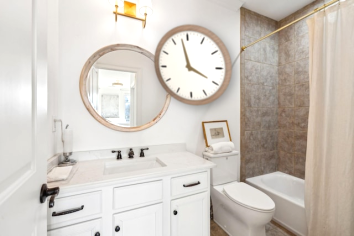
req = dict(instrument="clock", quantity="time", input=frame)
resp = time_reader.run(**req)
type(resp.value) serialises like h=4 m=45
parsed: h=3 m=58
